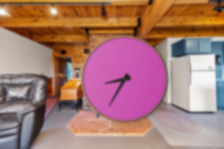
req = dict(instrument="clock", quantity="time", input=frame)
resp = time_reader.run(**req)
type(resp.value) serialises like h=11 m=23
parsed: h=8 m=35
